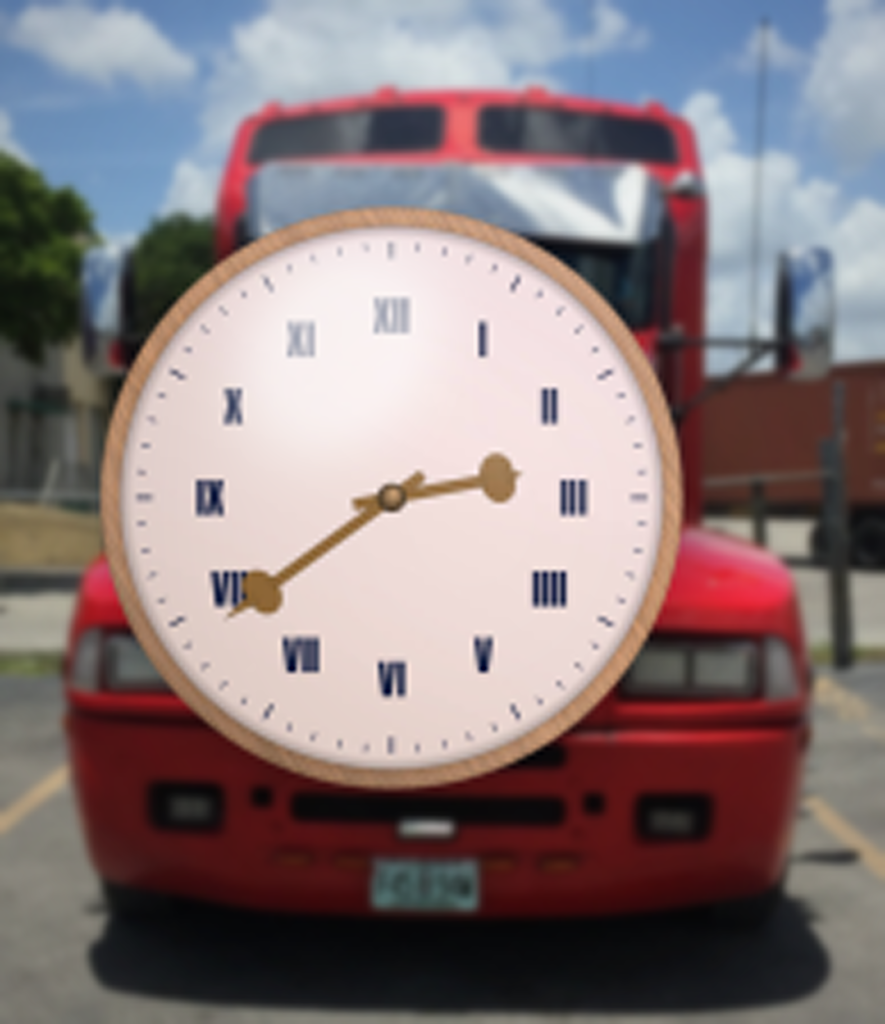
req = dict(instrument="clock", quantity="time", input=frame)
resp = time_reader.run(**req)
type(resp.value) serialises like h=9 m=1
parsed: h=2 m=39
